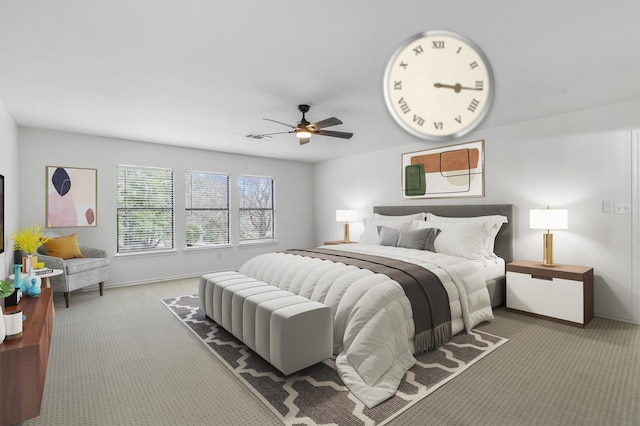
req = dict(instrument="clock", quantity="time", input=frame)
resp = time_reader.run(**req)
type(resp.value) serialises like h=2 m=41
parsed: h=3 m=16
